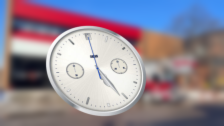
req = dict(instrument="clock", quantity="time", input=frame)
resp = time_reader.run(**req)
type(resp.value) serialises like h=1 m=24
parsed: h=5 m=26
